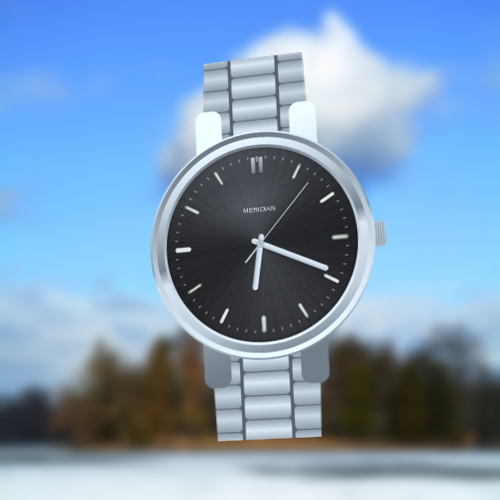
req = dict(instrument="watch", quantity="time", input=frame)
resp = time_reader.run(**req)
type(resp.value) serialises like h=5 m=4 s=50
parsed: h=6 m=19 s=7
